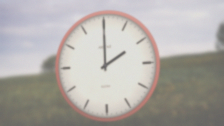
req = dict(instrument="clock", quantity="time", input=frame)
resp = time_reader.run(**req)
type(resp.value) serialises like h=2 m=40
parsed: h=2 m=0
